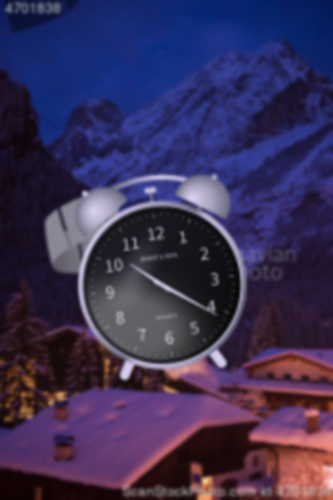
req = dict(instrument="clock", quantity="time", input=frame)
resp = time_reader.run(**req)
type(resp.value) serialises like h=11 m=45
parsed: h=10 m=21
